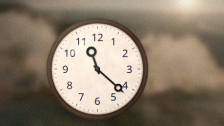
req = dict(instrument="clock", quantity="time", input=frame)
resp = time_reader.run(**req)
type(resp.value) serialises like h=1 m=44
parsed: h=11 m=22
